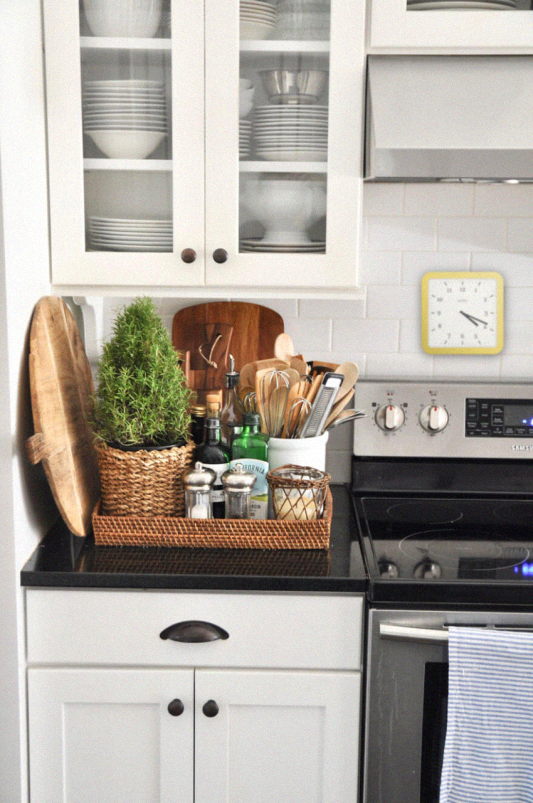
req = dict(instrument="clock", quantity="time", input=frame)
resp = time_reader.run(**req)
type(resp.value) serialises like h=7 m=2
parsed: h=4 m=19
